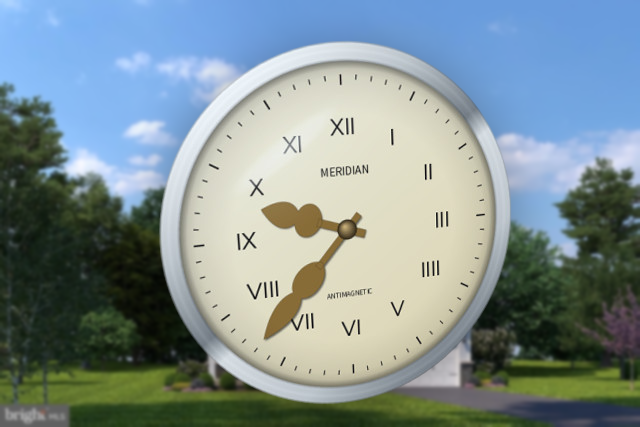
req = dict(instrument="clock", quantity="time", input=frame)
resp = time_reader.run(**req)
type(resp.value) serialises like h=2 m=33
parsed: h=9 m=37
